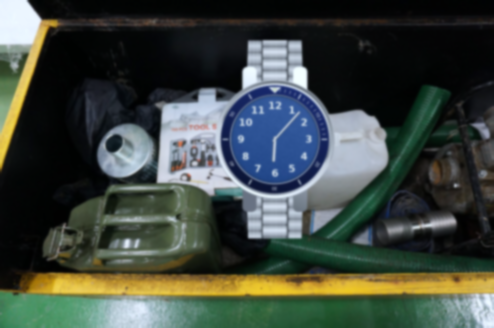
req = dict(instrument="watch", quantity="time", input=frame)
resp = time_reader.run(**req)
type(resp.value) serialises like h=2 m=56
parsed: h=6 m=7
